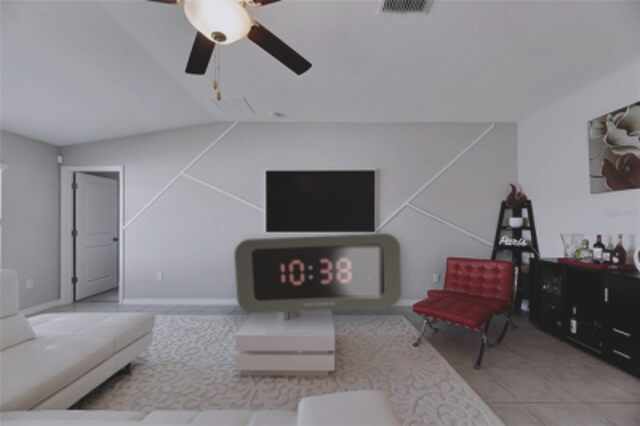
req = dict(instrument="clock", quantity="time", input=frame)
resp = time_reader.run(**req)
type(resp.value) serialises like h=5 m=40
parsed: h=10 m=38
